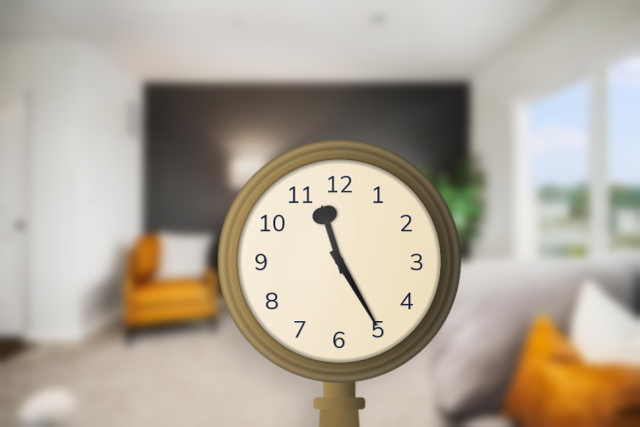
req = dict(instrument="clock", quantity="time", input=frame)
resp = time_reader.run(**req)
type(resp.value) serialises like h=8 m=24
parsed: h=11 m=25
